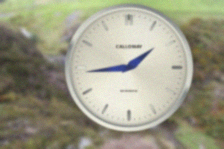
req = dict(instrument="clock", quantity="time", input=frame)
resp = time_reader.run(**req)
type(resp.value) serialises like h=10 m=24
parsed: h=1 m=44
